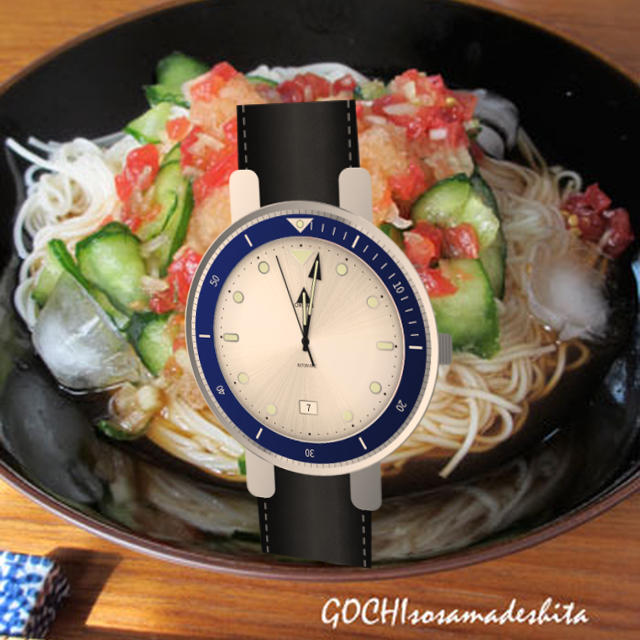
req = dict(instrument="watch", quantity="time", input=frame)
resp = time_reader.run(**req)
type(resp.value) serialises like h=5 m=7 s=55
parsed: h=12 m=1 s=57
